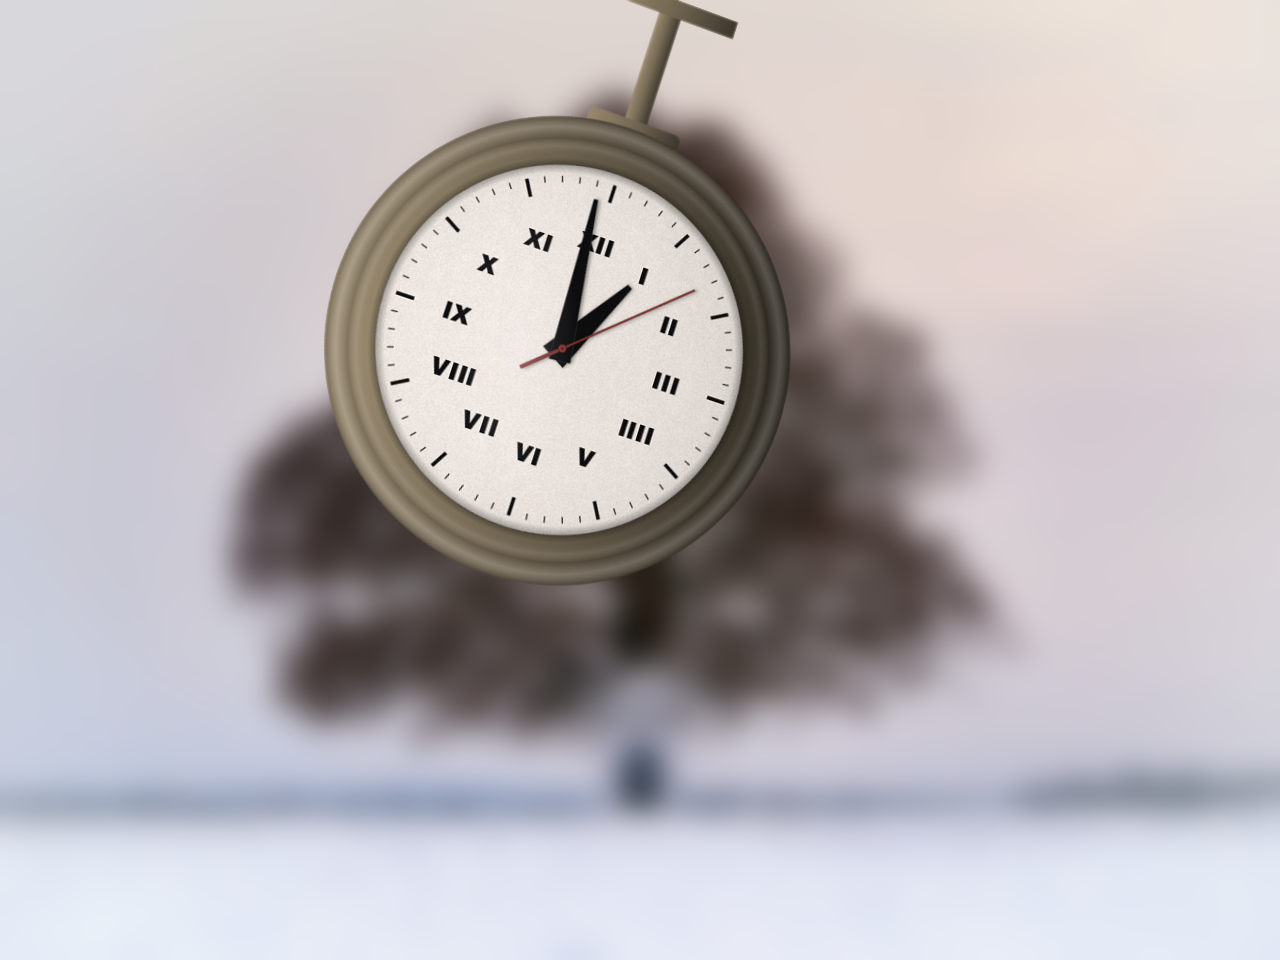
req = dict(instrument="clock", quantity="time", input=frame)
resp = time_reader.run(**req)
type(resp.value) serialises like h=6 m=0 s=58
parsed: h=12 m=59 s=8
